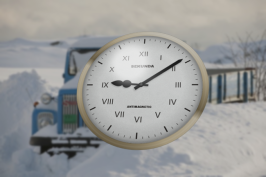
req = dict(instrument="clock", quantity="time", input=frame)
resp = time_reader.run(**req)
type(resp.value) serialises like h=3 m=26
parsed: h=9 m=9
